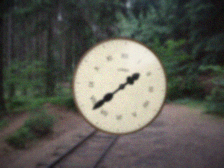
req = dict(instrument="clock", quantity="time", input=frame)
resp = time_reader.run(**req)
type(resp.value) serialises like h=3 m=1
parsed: h=1 m=38
